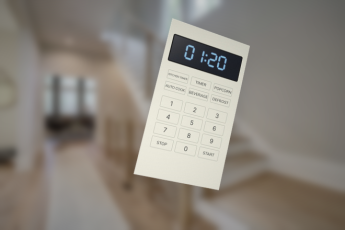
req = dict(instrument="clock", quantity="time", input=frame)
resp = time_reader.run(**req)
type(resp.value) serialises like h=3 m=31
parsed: h=1 m=20
